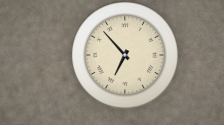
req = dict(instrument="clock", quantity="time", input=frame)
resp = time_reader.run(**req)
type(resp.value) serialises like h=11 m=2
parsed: h=6 m=53
